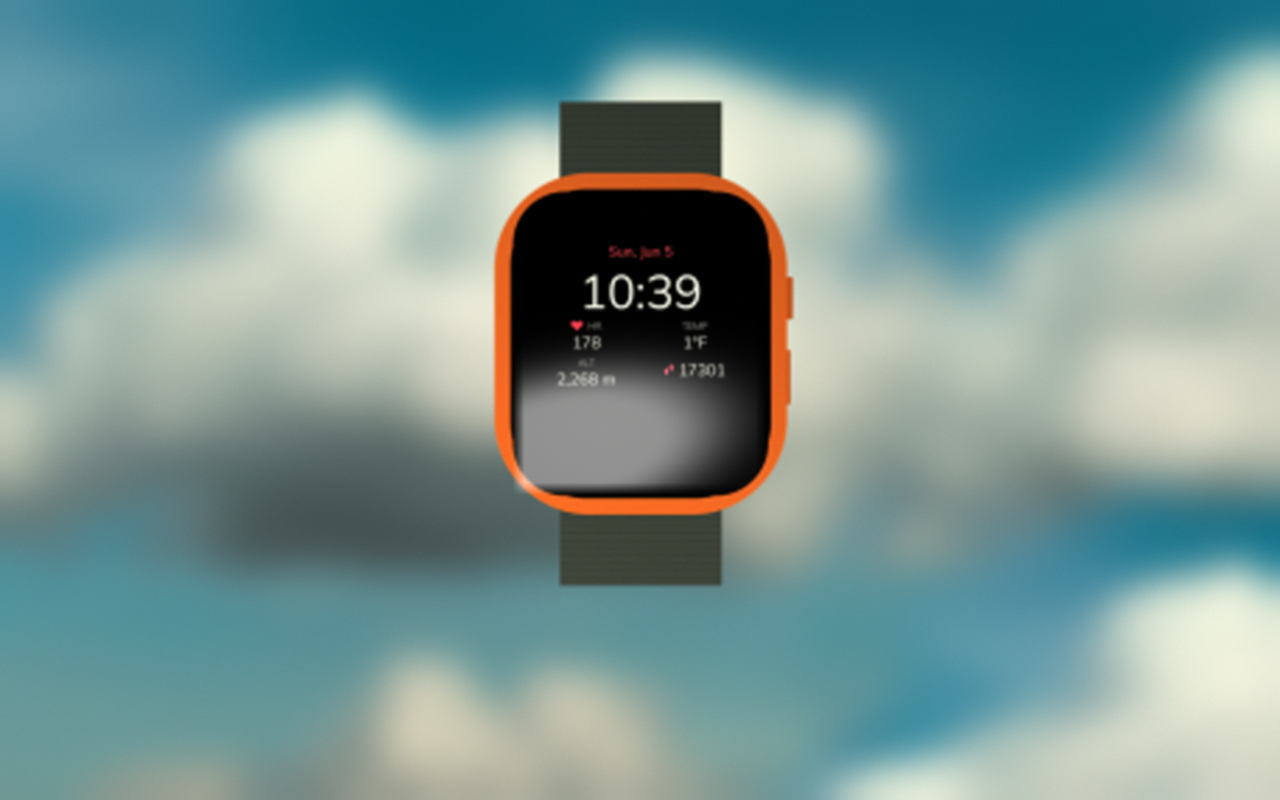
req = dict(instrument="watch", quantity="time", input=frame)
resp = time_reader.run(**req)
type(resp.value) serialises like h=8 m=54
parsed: h=10 m=39
